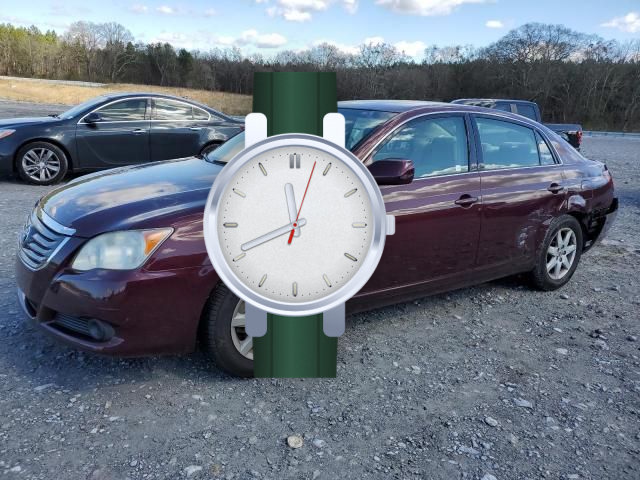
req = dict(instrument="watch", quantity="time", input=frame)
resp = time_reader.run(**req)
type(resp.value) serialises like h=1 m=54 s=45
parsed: h=11 m=41 s=3
